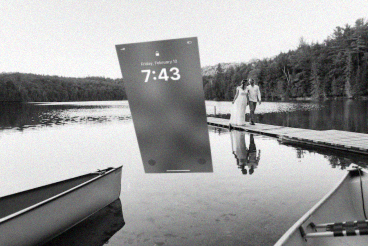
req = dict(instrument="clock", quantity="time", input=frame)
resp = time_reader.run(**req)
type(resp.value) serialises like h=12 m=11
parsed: h=7 m=43
